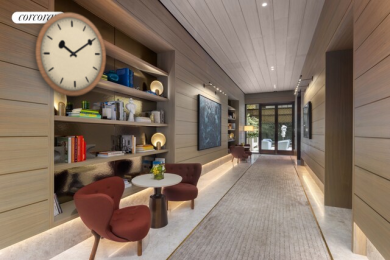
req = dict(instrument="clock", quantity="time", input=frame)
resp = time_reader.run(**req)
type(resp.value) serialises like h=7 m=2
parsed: h=10 m=10
